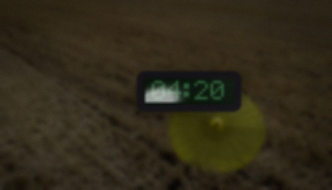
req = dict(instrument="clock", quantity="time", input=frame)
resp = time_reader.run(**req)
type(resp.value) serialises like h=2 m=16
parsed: h=4 m=20
